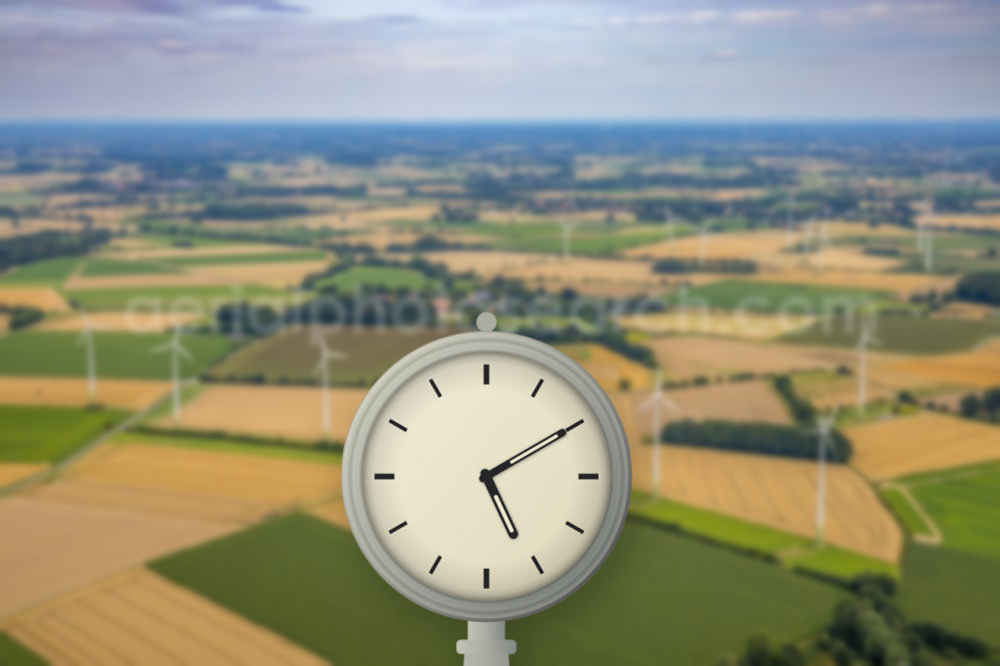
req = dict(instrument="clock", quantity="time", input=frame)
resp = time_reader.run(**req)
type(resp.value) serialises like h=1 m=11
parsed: h=5 m=10
